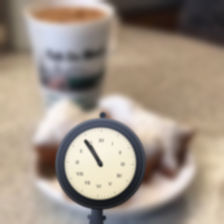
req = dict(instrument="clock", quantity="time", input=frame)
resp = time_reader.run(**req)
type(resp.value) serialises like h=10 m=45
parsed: h=10 m=54
